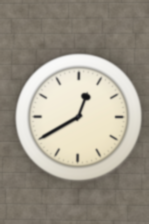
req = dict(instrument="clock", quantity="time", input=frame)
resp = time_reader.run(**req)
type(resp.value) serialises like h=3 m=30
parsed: h=12 m=40
